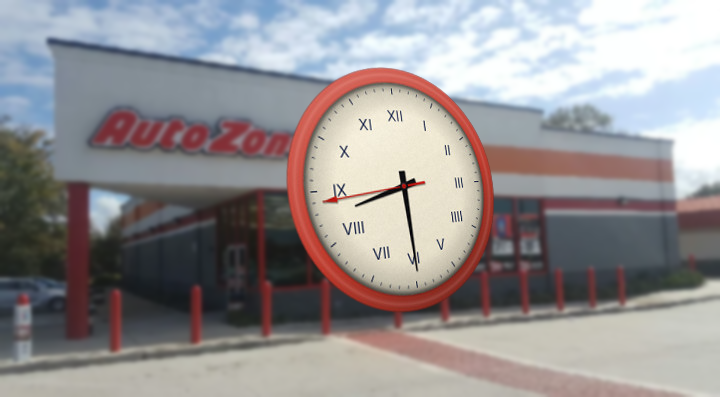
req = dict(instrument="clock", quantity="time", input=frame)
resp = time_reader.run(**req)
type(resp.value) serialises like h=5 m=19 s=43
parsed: h=8 m=29 s=44
